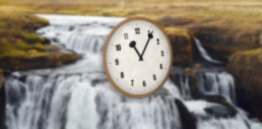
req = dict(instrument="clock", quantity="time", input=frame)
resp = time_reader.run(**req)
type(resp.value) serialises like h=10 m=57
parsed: h=11 m=6
